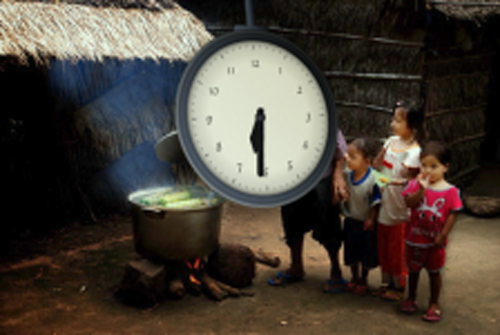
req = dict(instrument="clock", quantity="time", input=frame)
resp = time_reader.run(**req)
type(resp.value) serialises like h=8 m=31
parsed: h=6 m=31
